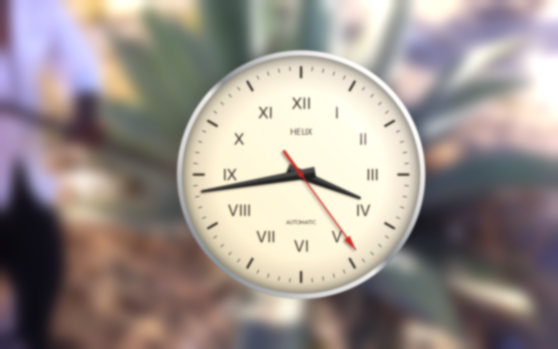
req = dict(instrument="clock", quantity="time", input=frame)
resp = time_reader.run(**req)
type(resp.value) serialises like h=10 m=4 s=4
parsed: h=3 m=43 s=24
